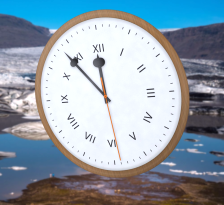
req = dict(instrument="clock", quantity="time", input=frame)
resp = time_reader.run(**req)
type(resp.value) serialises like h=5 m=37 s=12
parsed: h=11 m=53 s=29
